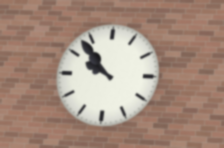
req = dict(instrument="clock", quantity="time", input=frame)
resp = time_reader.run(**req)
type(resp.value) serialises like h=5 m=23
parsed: h=9 m=53
